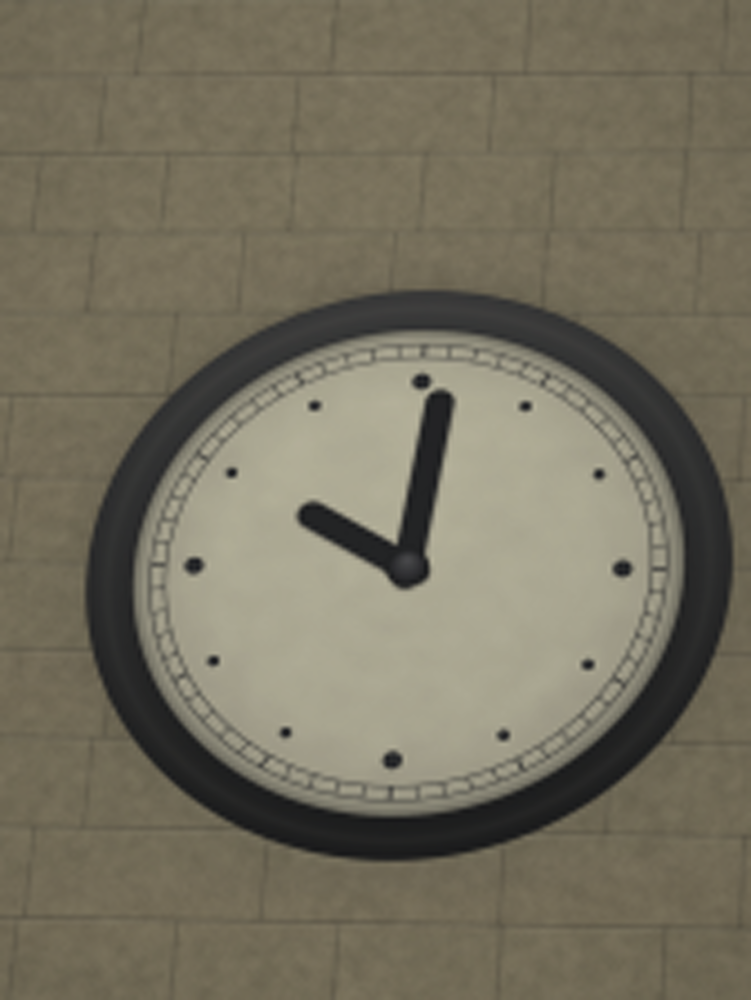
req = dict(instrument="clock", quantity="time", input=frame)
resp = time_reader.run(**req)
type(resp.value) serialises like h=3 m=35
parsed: h=10 m=1
